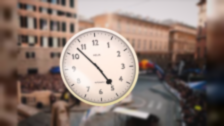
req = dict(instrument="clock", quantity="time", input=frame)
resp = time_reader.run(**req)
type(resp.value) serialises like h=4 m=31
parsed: h=4 m=53
